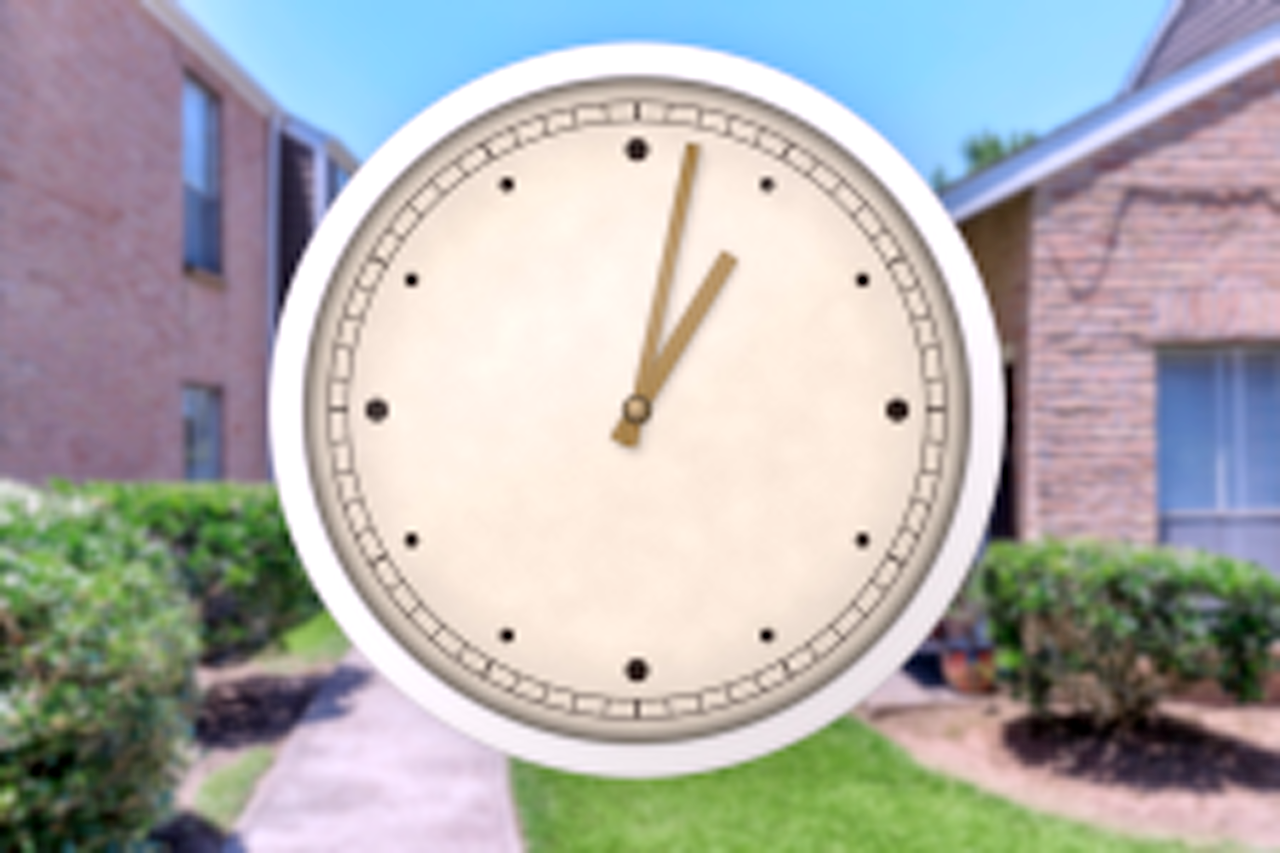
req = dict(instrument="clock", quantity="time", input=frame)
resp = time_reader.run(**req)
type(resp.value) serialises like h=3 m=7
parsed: h=1 m=2
